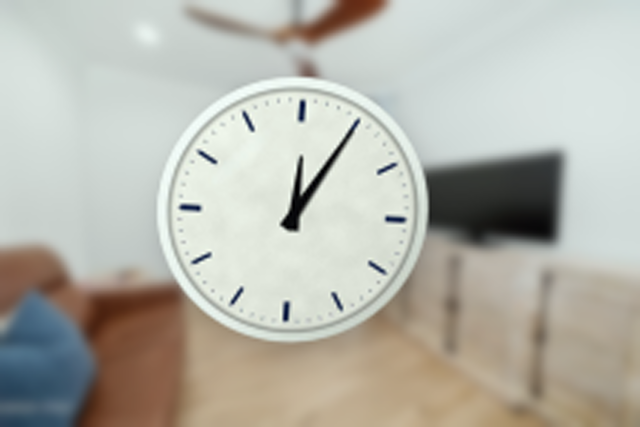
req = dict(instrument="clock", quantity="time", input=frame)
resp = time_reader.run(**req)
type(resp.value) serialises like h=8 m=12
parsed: h=12 m=5
